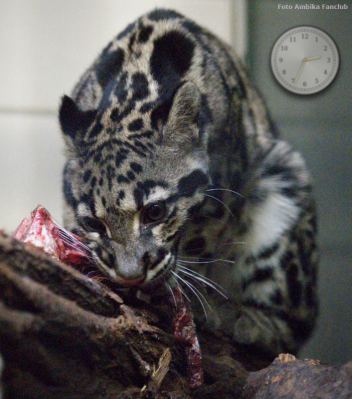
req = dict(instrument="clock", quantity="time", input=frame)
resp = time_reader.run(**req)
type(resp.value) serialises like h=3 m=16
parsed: h=2 m=34
